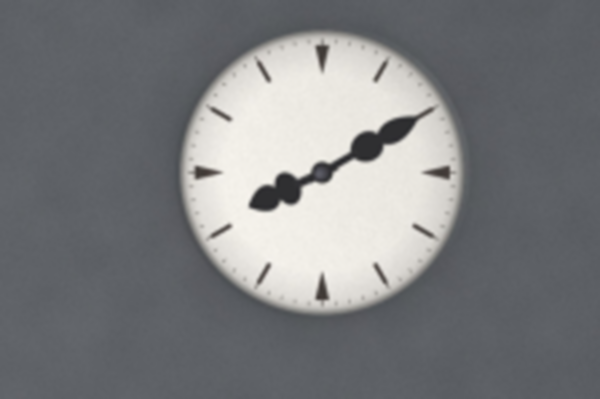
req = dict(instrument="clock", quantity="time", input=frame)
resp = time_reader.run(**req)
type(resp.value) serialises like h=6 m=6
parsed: h=8 m=10
